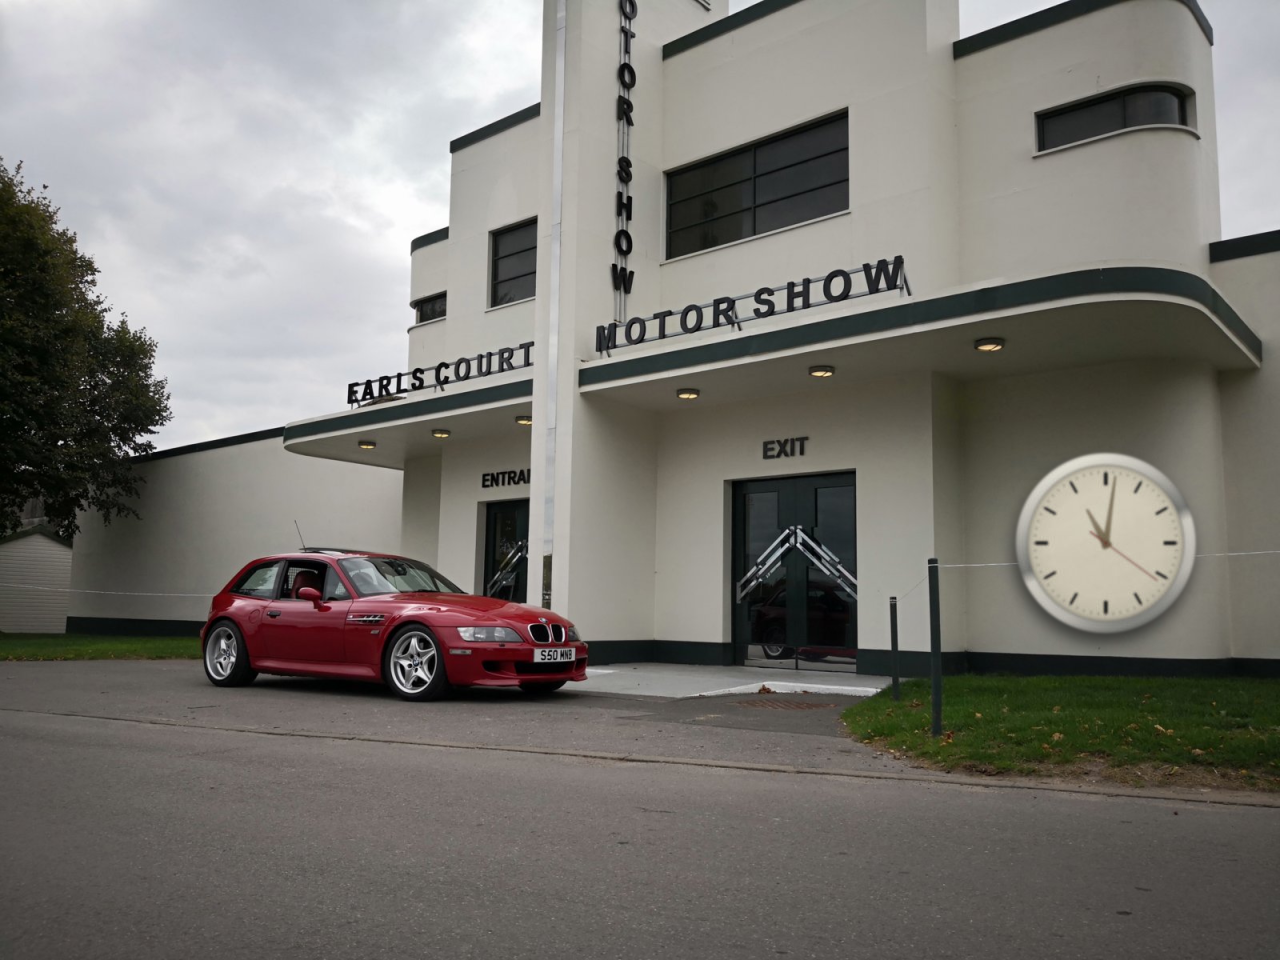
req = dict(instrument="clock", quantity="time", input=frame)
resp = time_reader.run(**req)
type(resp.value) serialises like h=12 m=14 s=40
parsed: h=11 m=1 s=21
